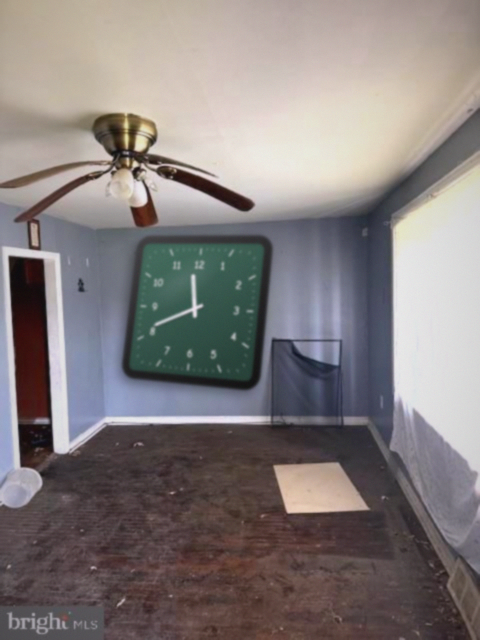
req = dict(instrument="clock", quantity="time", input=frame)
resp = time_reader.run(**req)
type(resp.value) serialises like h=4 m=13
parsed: h=11 m=41
